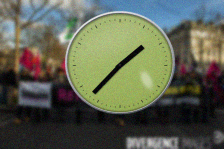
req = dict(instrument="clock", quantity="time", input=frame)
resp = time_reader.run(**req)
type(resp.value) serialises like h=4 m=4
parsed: h=1 m=37
